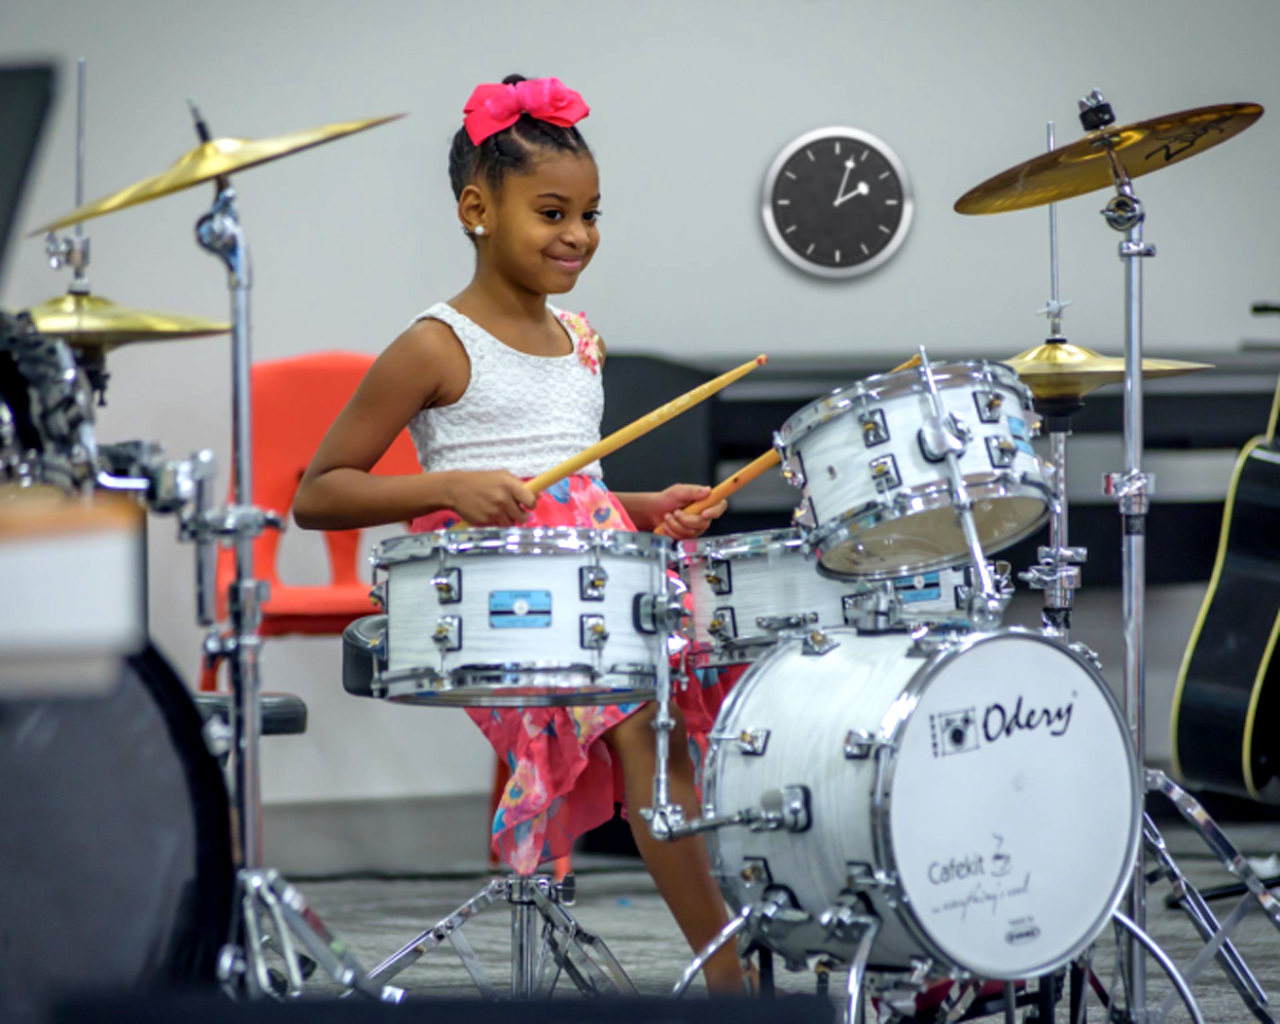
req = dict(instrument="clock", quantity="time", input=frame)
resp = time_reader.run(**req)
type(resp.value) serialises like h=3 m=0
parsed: h=2 m=3
